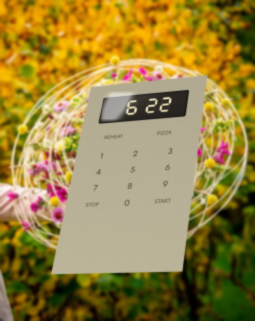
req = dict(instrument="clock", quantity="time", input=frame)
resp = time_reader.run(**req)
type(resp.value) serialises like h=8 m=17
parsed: h=6 m=22
